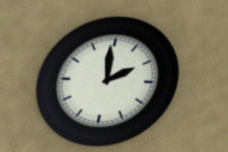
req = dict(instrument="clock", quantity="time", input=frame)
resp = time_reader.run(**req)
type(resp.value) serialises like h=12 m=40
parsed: h=1 m=59
